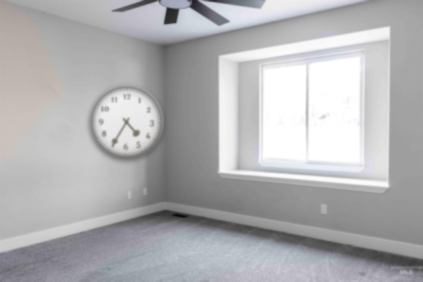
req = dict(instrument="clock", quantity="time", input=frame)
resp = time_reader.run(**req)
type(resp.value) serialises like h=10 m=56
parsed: h=4 m=35
